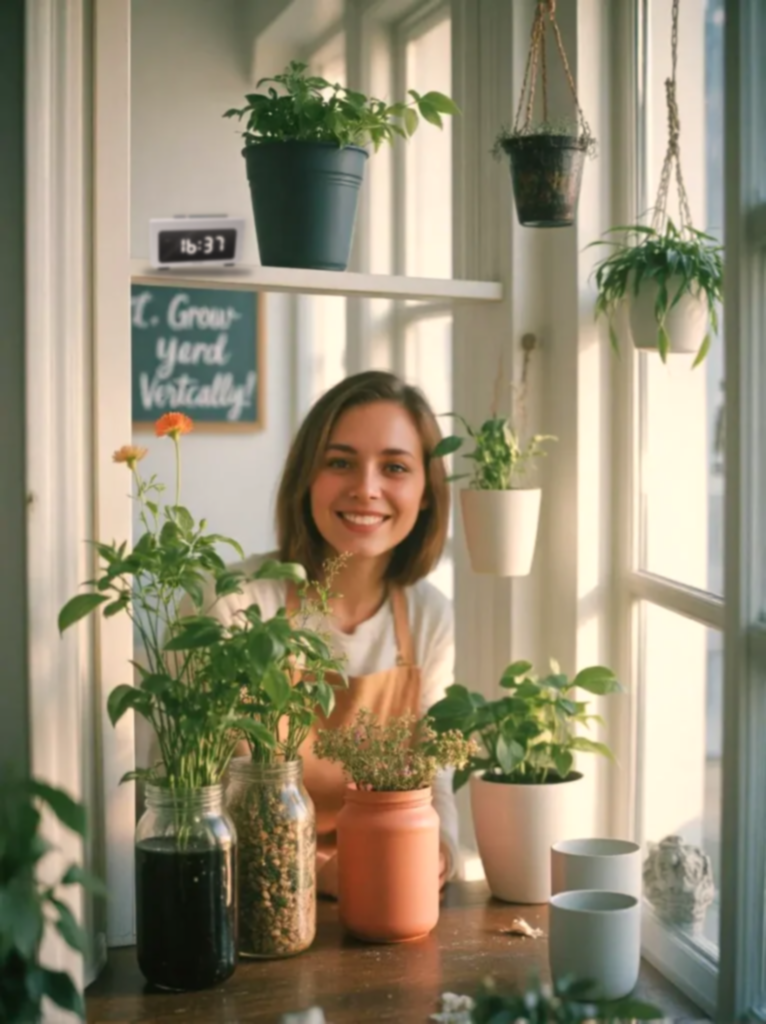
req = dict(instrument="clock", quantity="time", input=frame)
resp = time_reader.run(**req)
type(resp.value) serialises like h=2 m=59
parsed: h=16 m=37
